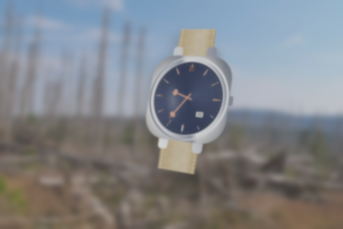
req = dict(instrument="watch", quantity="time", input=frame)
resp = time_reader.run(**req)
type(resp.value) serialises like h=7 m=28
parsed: h=9 m=36
